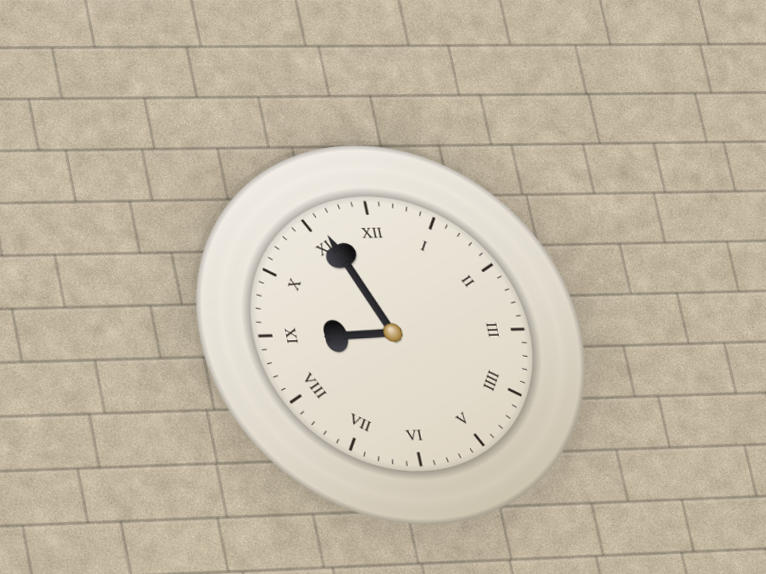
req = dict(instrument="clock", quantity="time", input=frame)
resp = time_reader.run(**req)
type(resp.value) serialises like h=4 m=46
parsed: h=8 m=56
